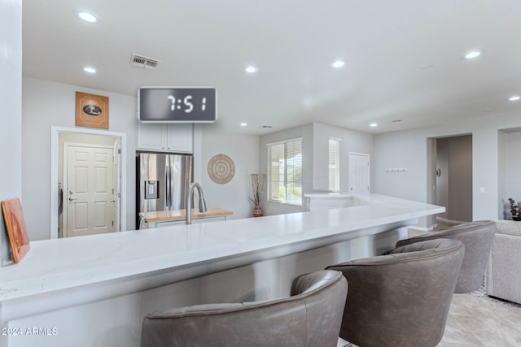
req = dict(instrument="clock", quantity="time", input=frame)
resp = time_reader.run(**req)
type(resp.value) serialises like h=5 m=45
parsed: h=7 m=51
